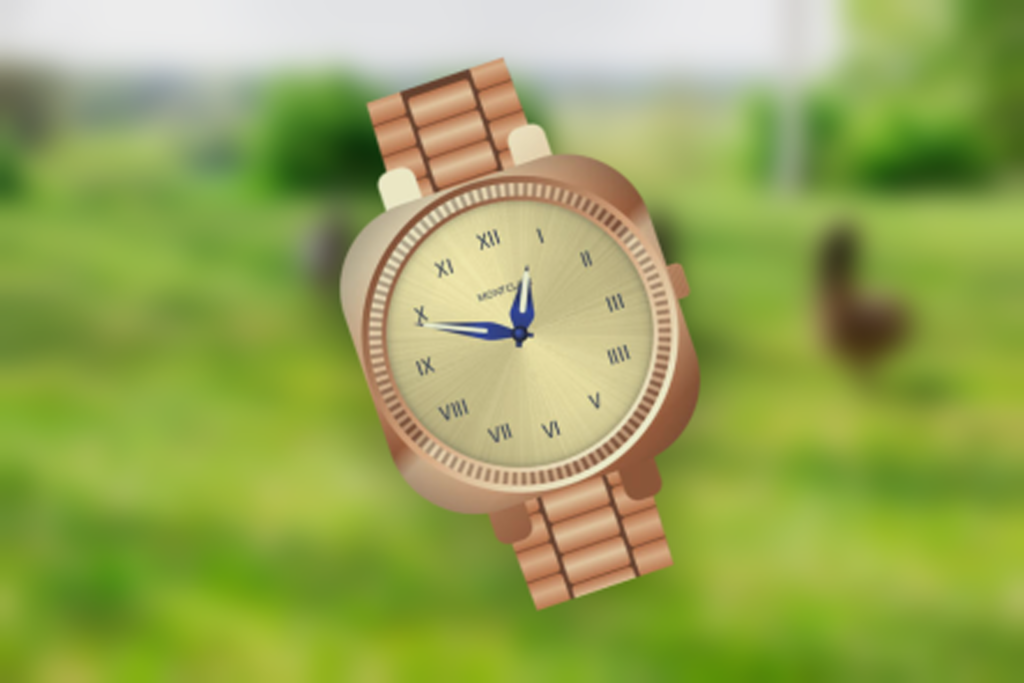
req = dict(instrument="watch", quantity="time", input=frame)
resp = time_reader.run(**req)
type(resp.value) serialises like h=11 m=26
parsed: h=12 m=49
